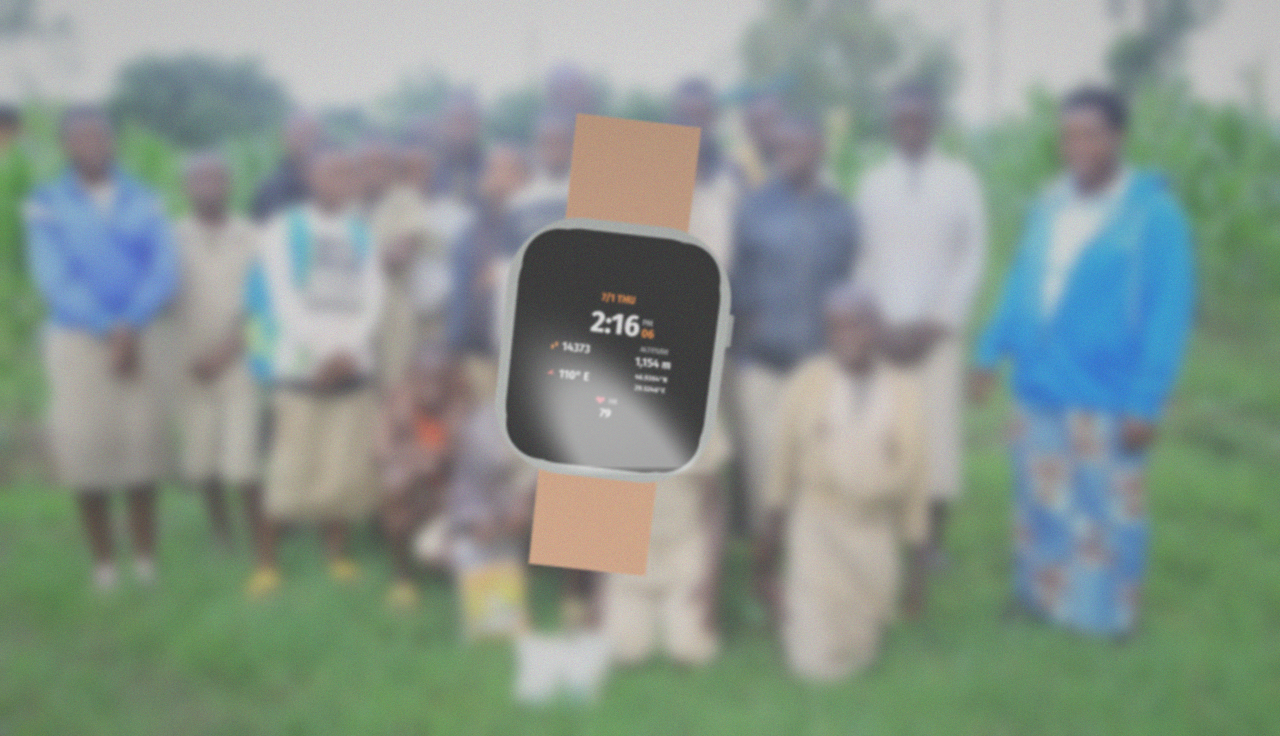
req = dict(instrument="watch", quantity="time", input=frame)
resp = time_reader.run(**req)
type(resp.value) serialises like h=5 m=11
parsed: h=2 m=16
